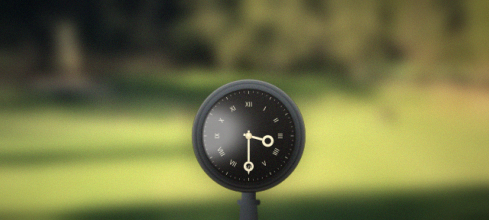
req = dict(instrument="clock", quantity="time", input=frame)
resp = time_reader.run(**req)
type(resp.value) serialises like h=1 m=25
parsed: h=3 m=30
